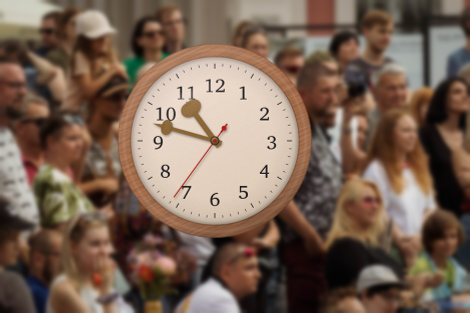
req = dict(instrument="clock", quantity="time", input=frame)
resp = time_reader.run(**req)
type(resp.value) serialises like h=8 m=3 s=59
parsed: h=10 m=47 s=36
